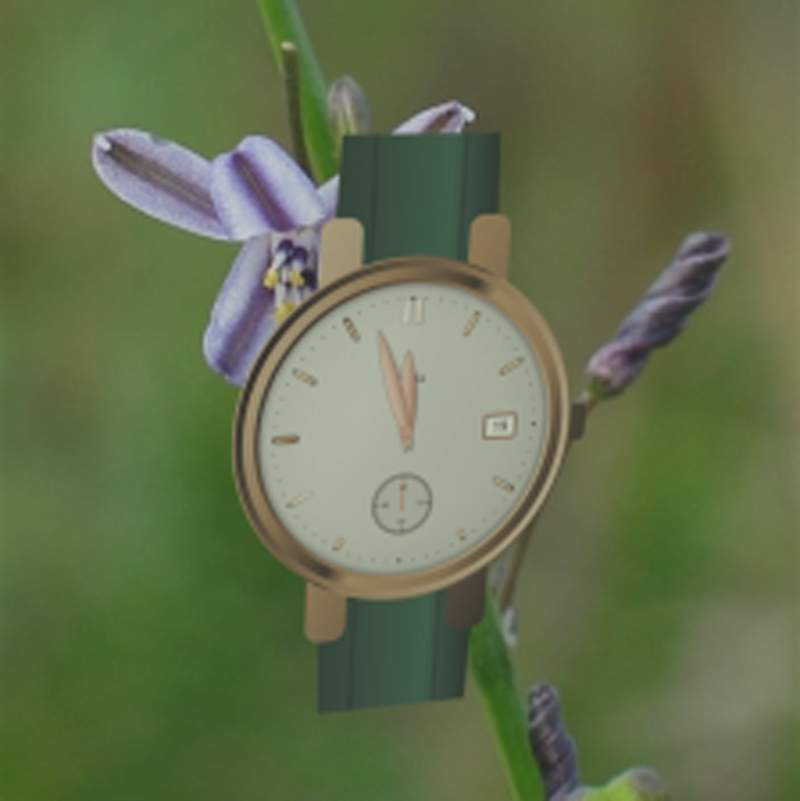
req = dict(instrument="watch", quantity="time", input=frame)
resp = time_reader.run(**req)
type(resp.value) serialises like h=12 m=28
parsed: h=11 m=57
